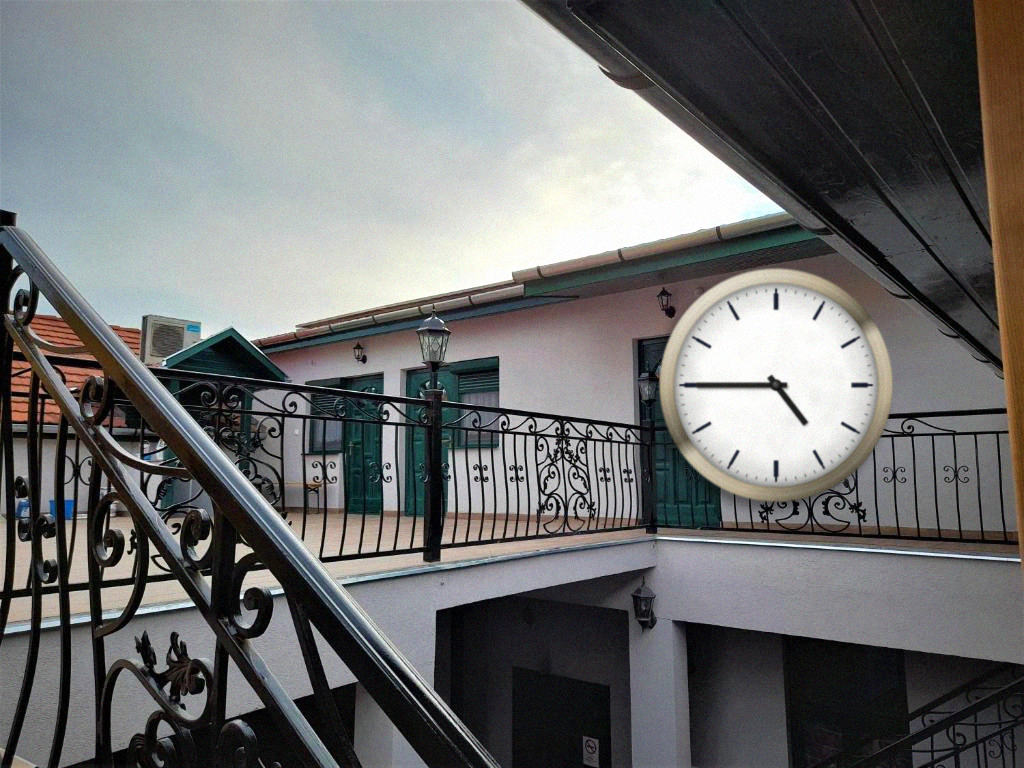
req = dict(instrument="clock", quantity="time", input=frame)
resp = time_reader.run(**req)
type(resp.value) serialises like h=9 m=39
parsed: h=4 m=45
